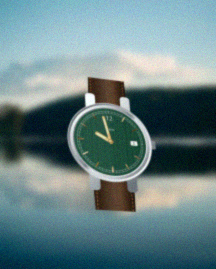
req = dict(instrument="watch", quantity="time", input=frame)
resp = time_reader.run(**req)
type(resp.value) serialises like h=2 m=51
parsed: h=9 m=58
